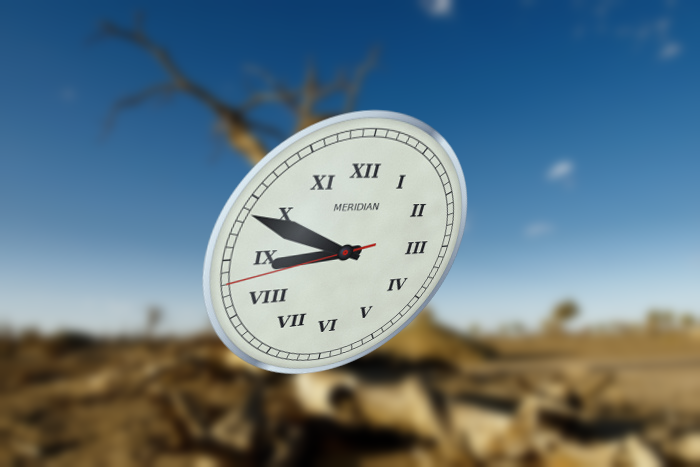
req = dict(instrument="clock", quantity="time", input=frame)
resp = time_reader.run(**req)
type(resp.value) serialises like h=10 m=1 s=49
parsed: h=8 m=48 s=43
